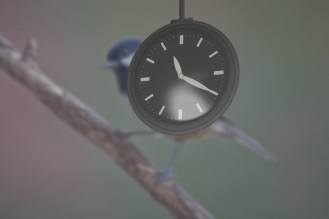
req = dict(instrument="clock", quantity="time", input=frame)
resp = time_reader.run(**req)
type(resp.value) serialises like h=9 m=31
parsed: h=11 m=20
